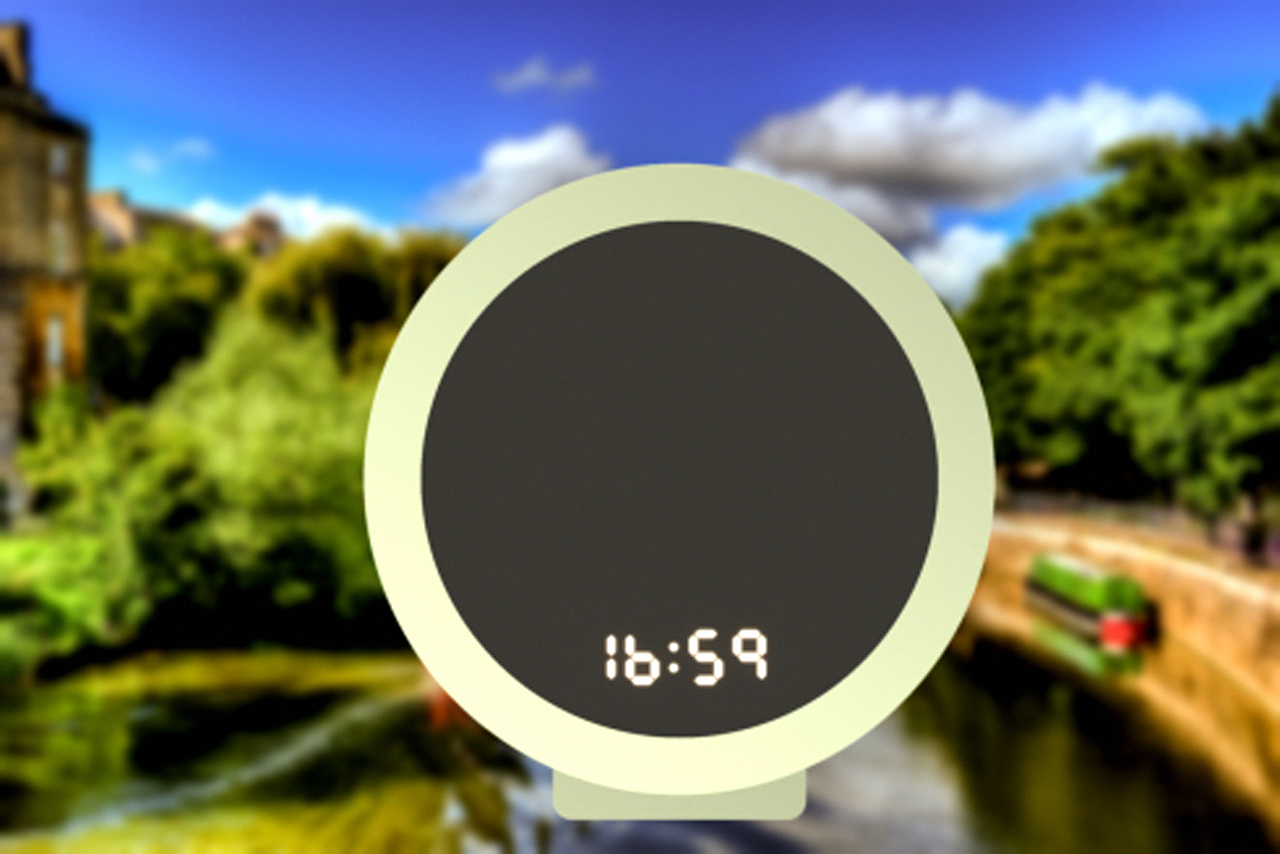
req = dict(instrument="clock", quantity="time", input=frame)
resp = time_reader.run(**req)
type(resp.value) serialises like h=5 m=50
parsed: h=16 m=59
